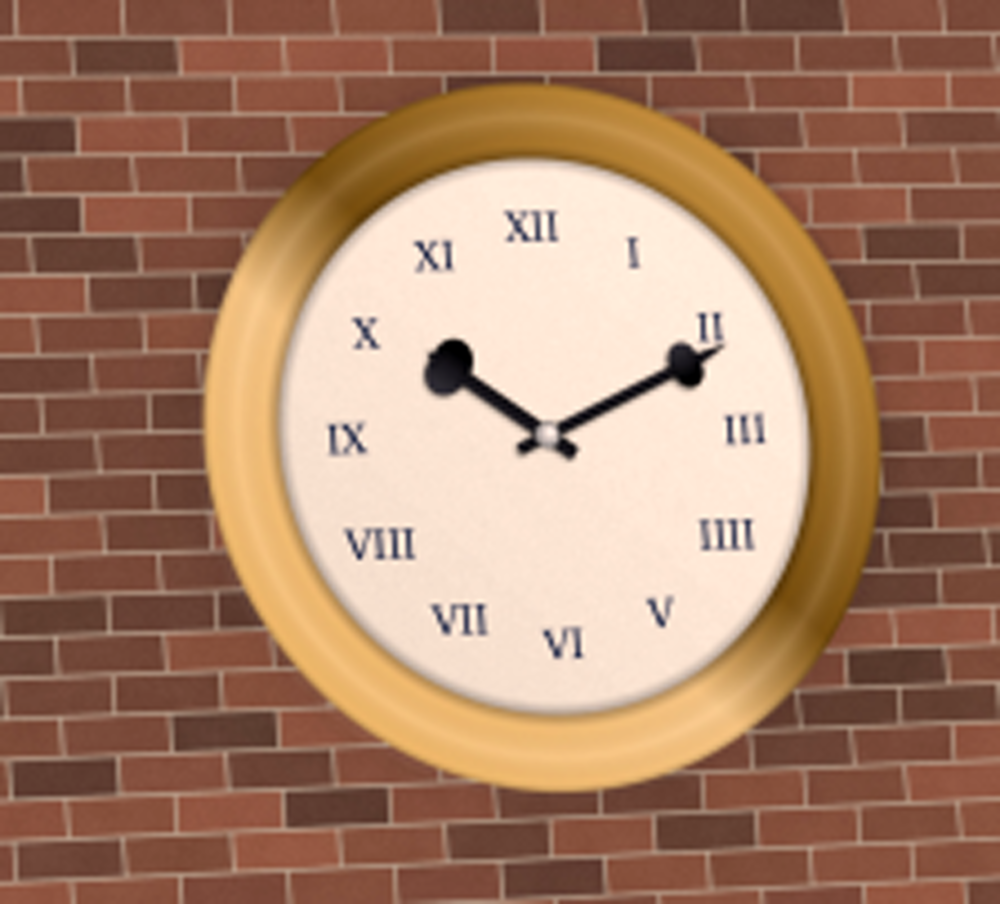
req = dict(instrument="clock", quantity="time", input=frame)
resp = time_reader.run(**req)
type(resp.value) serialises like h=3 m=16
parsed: h=10 m=11
